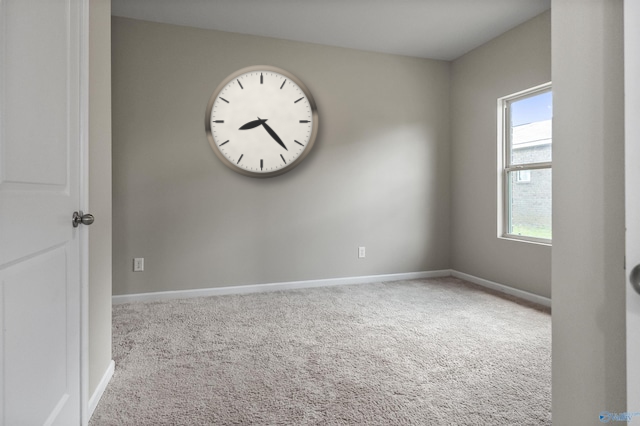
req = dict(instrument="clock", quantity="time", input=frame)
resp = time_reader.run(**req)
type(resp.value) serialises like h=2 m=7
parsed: h=8 m=23
